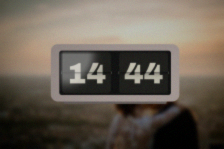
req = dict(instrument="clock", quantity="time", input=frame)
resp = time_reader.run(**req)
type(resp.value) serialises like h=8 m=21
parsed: h=14 m=44
